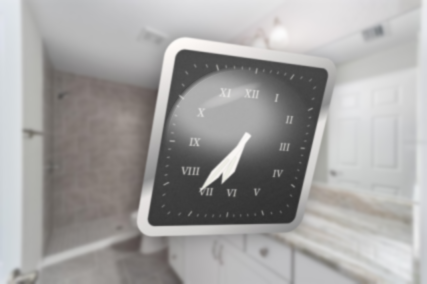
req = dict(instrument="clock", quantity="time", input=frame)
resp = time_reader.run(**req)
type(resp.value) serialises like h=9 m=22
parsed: h=6 m=36
